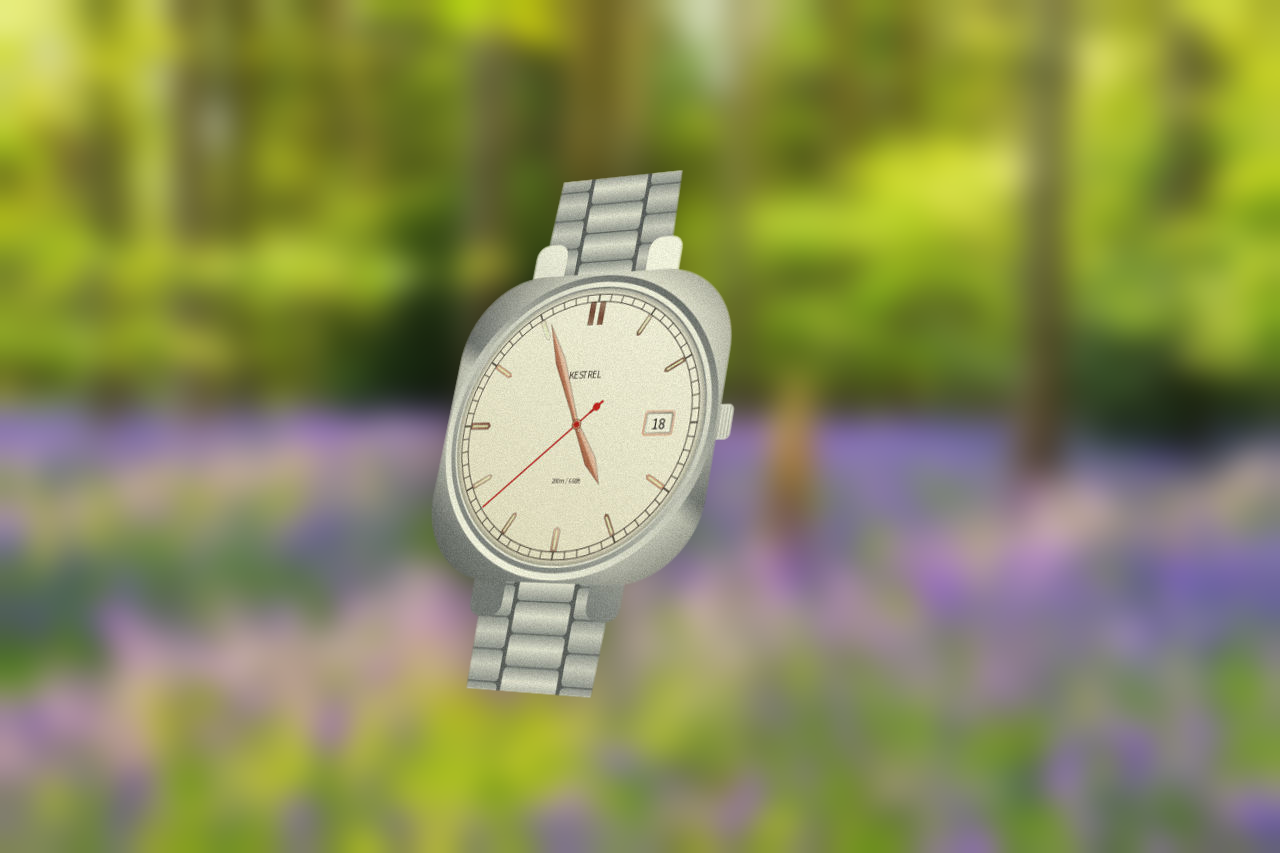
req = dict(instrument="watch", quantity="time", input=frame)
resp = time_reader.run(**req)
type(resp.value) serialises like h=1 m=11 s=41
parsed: h=4 m=55 s=38
